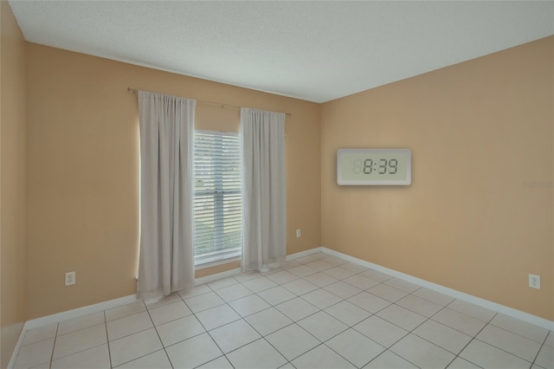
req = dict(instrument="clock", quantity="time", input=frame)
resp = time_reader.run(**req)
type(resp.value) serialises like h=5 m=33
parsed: h=8 m=39
